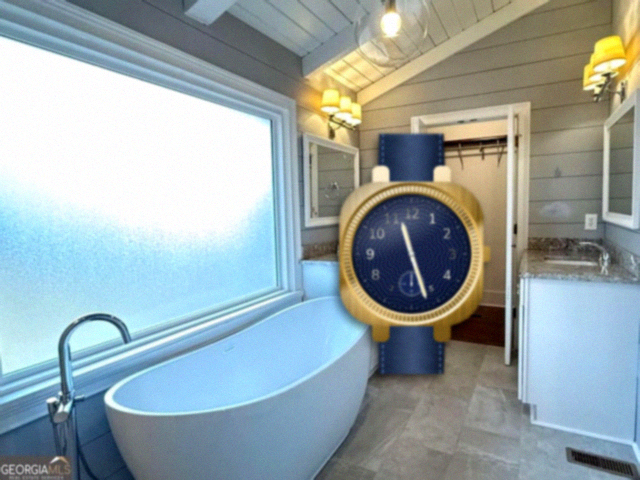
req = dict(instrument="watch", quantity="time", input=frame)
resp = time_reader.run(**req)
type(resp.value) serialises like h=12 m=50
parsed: h=11 m=27
